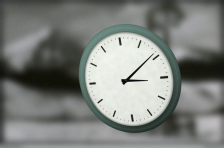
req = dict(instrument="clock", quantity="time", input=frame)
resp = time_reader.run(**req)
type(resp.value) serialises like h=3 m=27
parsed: h=3 m=9
